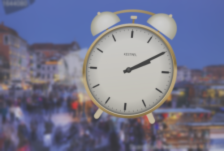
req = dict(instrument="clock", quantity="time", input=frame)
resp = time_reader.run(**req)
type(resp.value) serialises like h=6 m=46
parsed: h=2 m=10
